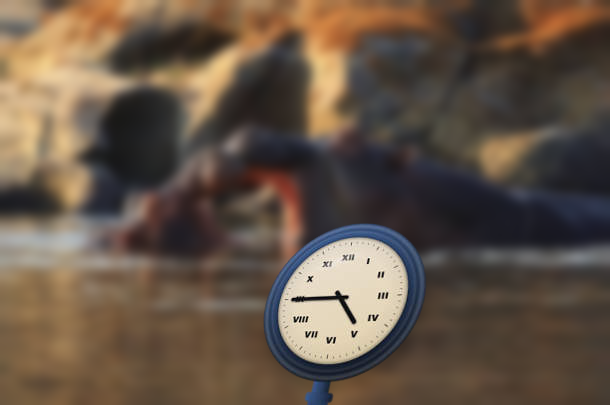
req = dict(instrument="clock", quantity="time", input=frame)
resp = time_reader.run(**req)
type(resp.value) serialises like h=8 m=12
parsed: h=4 m=45
